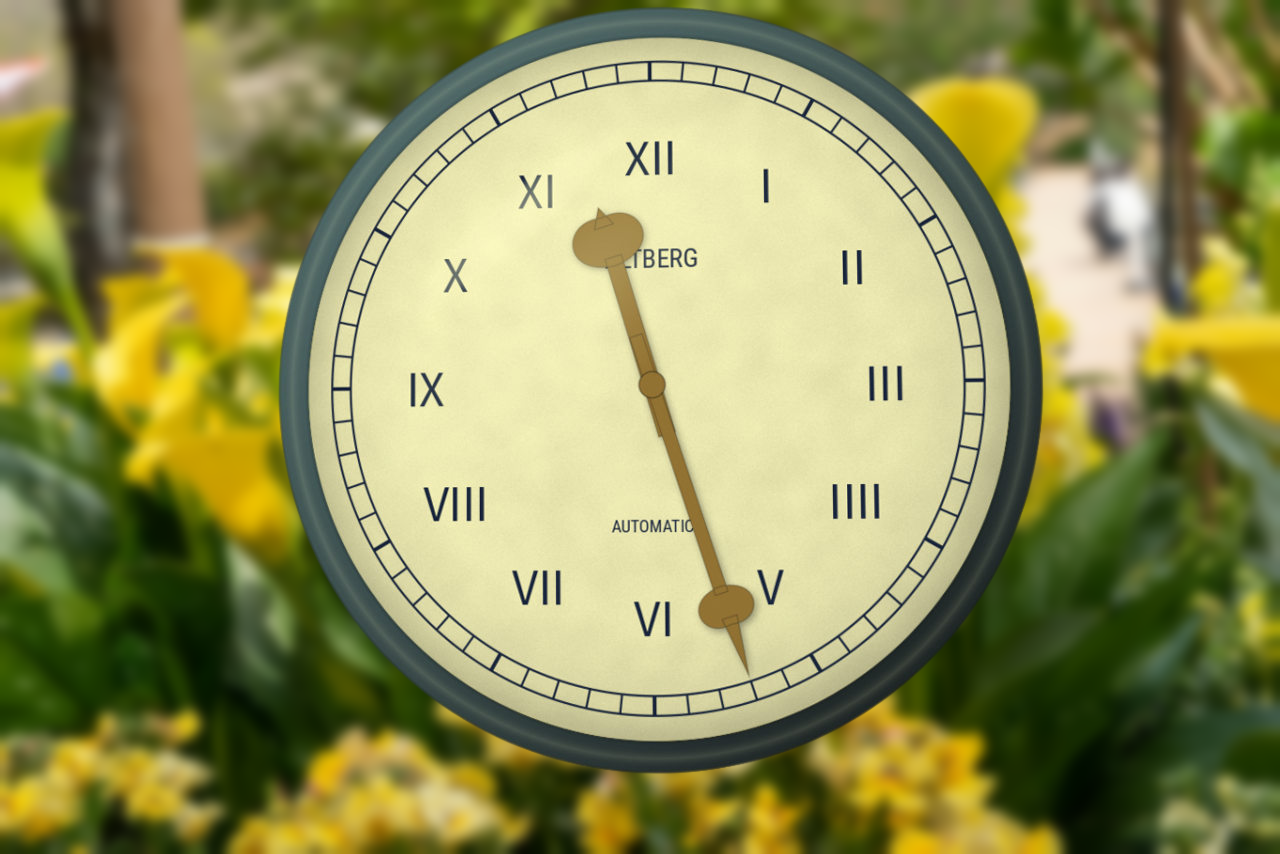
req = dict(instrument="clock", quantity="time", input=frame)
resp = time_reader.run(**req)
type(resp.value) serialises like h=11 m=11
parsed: h=11 m=27
